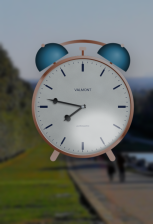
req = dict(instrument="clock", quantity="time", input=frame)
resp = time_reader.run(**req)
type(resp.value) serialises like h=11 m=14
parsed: h=7 m=47
